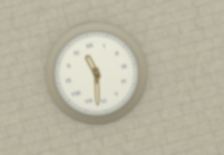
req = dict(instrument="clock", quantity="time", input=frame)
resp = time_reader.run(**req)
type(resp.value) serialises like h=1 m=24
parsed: h=11 m=32
